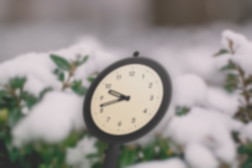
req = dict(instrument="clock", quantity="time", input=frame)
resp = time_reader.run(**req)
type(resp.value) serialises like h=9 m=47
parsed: h=9 m=42
